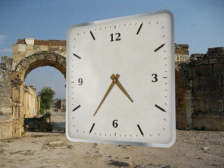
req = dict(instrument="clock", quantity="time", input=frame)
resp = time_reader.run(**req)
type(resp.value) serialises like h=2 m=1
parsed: h=4 m=36
